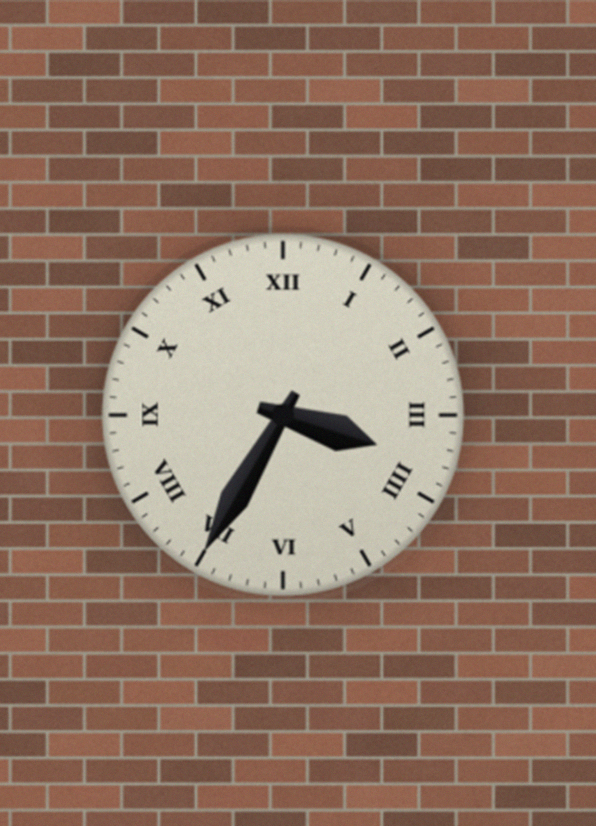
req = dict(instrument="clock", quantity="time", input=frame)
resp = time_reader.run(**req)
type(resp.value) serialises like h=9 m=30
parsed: h=3 m=35
